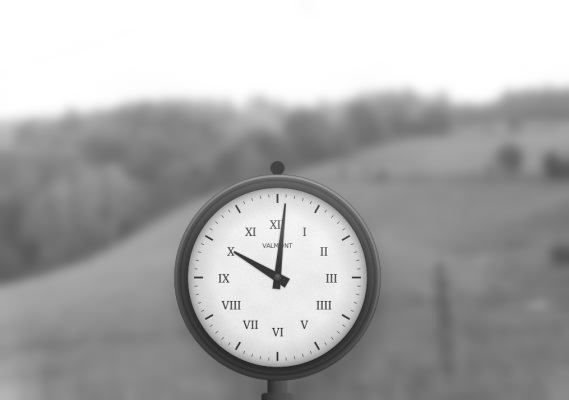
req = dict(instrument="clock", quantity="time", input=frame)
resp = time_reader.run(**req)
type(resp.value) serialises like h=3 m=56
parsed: h=10 m=1
